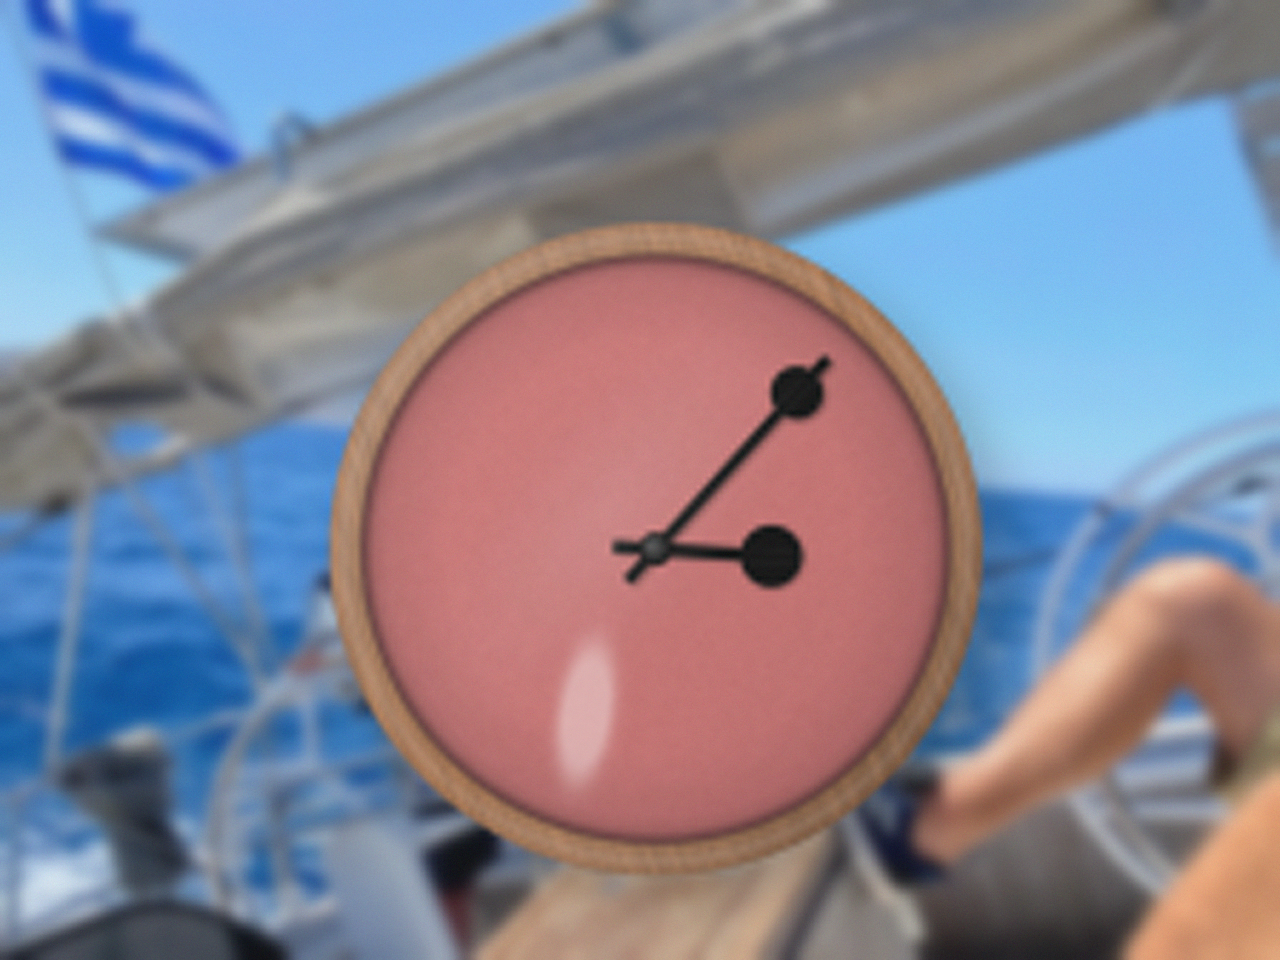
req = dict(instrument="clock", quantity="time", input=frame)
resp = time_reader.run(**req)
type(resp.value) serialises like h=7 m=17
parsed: h=3 m=7
